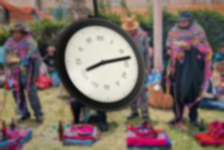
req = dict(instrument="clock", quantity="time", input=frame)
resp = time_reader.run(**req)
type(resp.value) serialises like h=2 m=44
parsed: h=8 m=13
